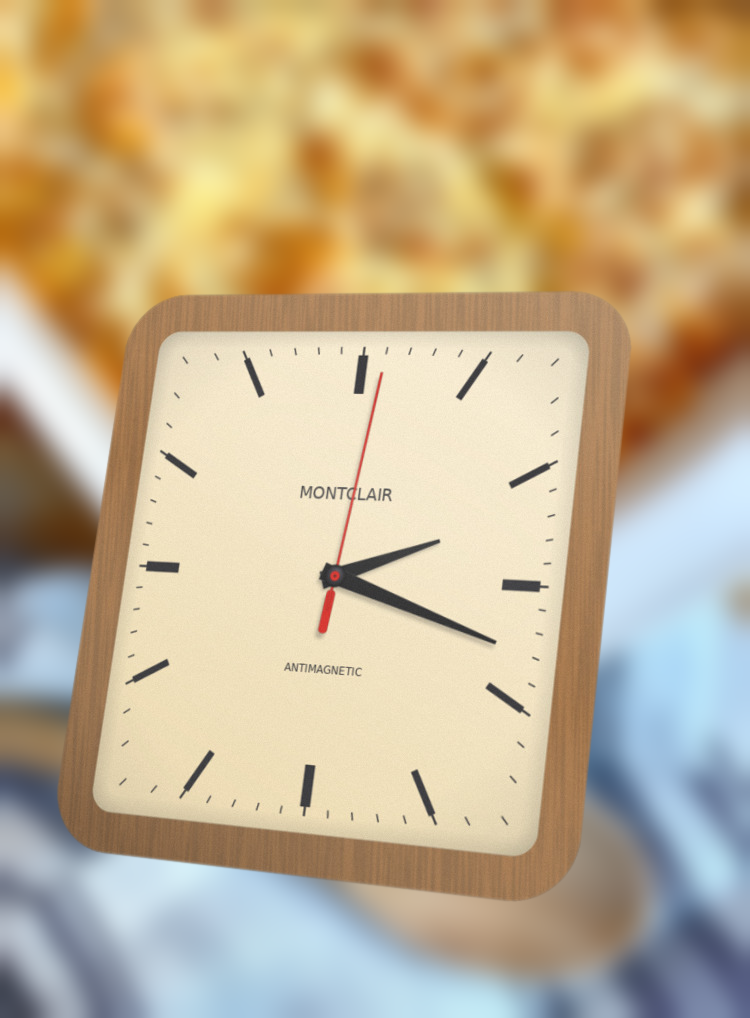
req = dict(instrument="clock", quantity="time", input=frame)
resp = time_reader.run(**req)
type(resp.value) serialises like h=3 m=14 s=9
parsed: h=2 m=18 s=1
